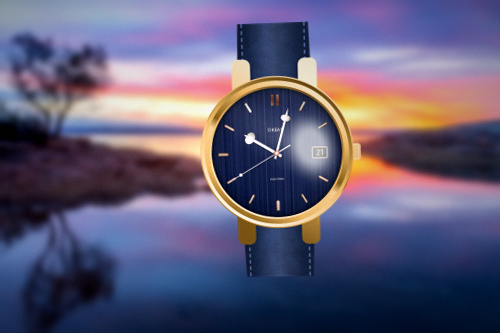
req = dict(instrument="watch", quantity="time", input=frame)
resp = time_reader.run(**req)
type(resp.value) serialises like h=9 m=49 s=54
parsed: h=10 m=2 s=40
